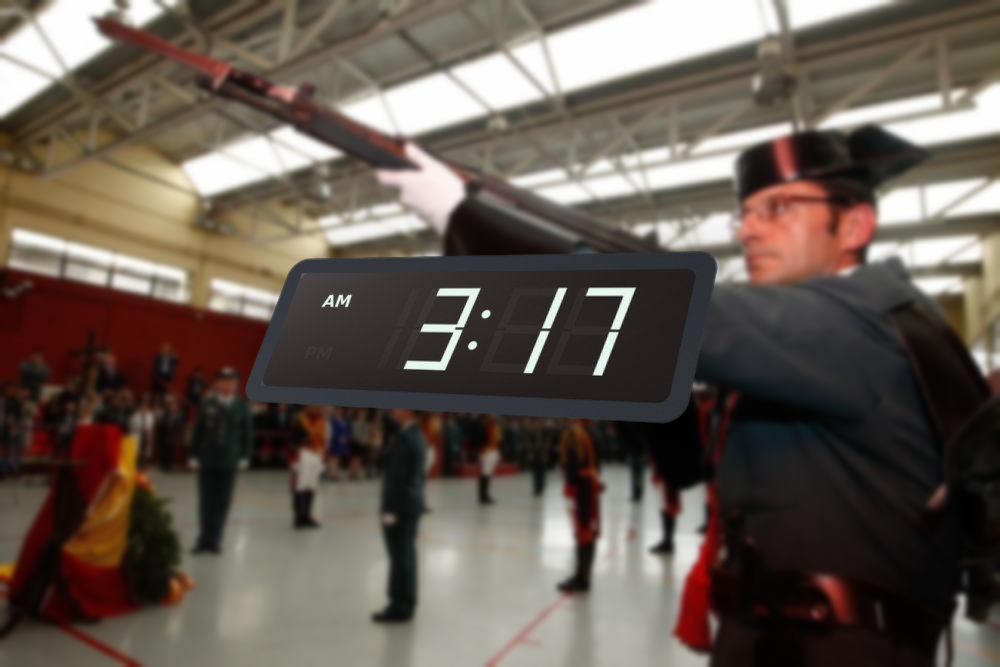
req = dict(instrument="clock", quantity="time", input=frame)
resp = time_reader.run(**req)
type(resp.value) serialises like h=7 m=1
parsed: h=3 m=17
